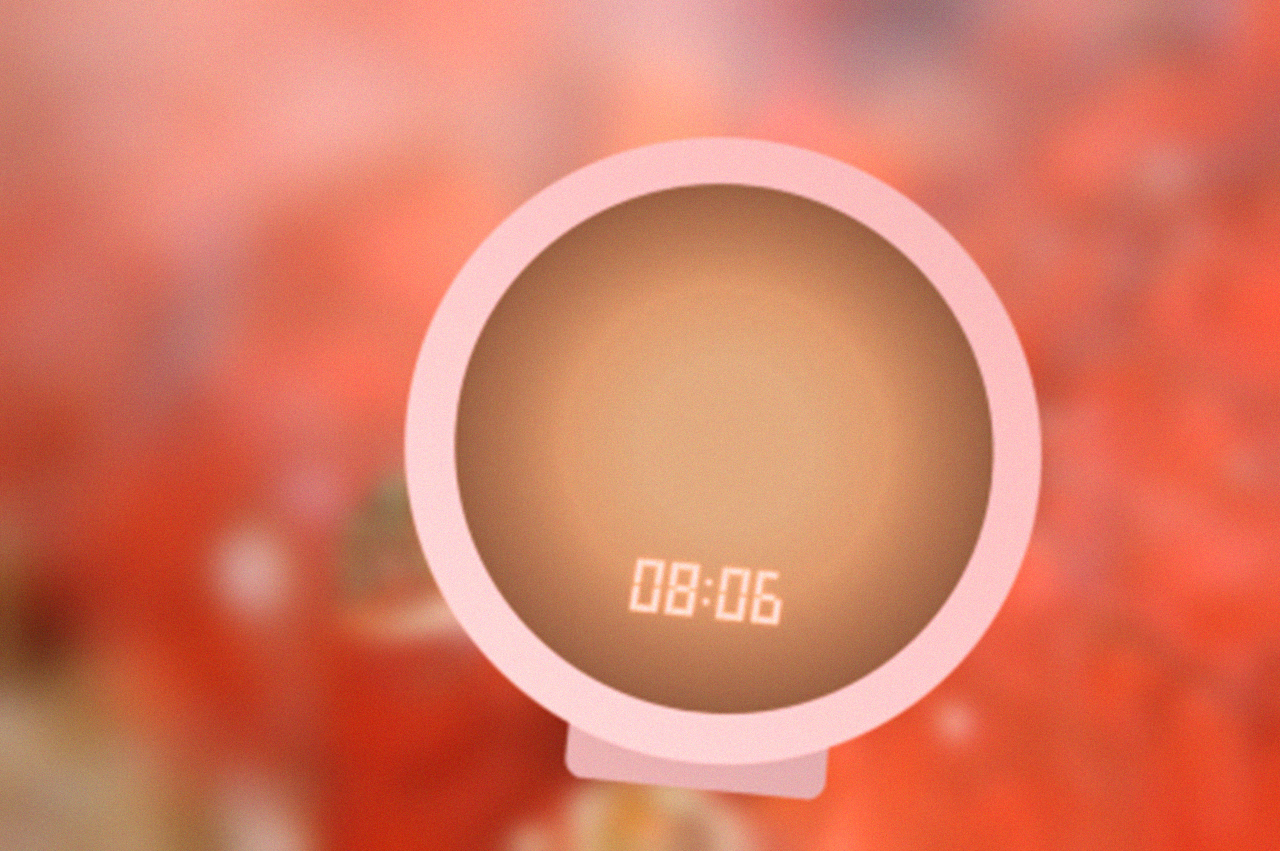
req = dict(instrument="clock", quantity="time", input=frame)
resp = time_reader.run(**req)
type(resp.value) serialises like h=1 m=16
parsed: h=8 m=6
